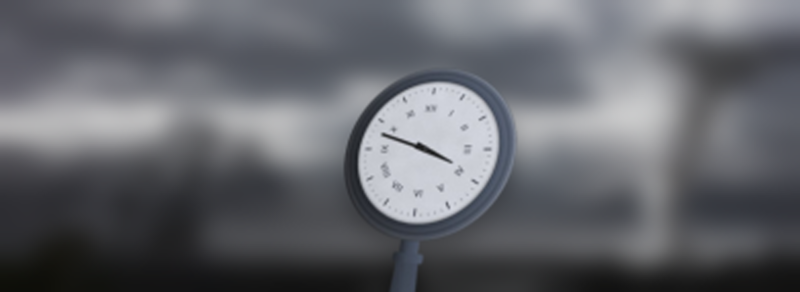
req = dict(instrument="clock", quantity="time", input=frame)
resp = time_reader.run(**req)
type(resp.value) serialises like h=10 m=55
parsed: h=3 m=48
